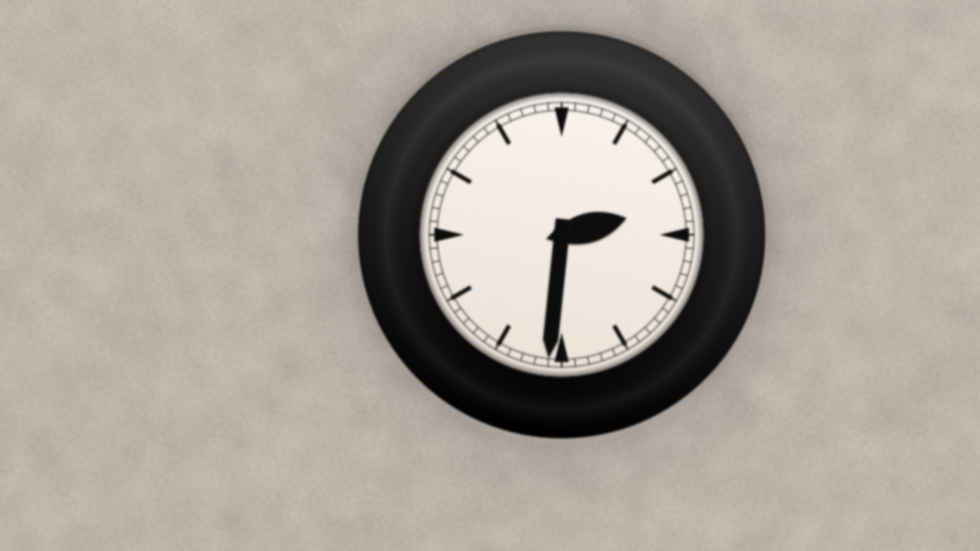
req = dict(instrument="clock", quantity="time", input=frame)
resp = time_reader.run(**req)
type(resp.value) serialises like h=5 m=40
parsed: h=2 m=31
